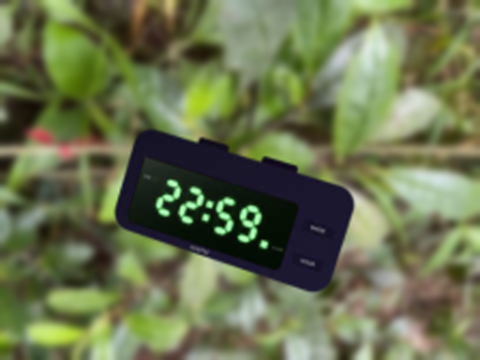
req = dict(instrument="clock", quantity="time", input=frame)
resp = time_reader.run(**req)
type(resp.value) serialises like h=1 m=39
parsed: h=22 m=59
